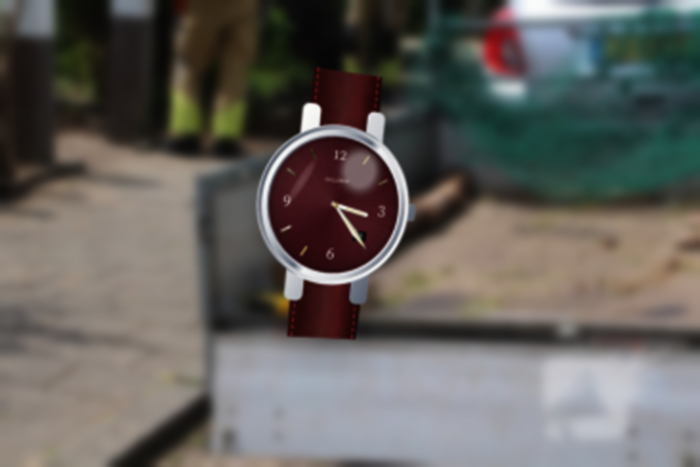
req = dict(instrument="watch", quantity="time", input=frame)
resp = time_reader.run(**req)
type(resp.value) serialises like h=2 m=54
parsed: h=3 m=23
